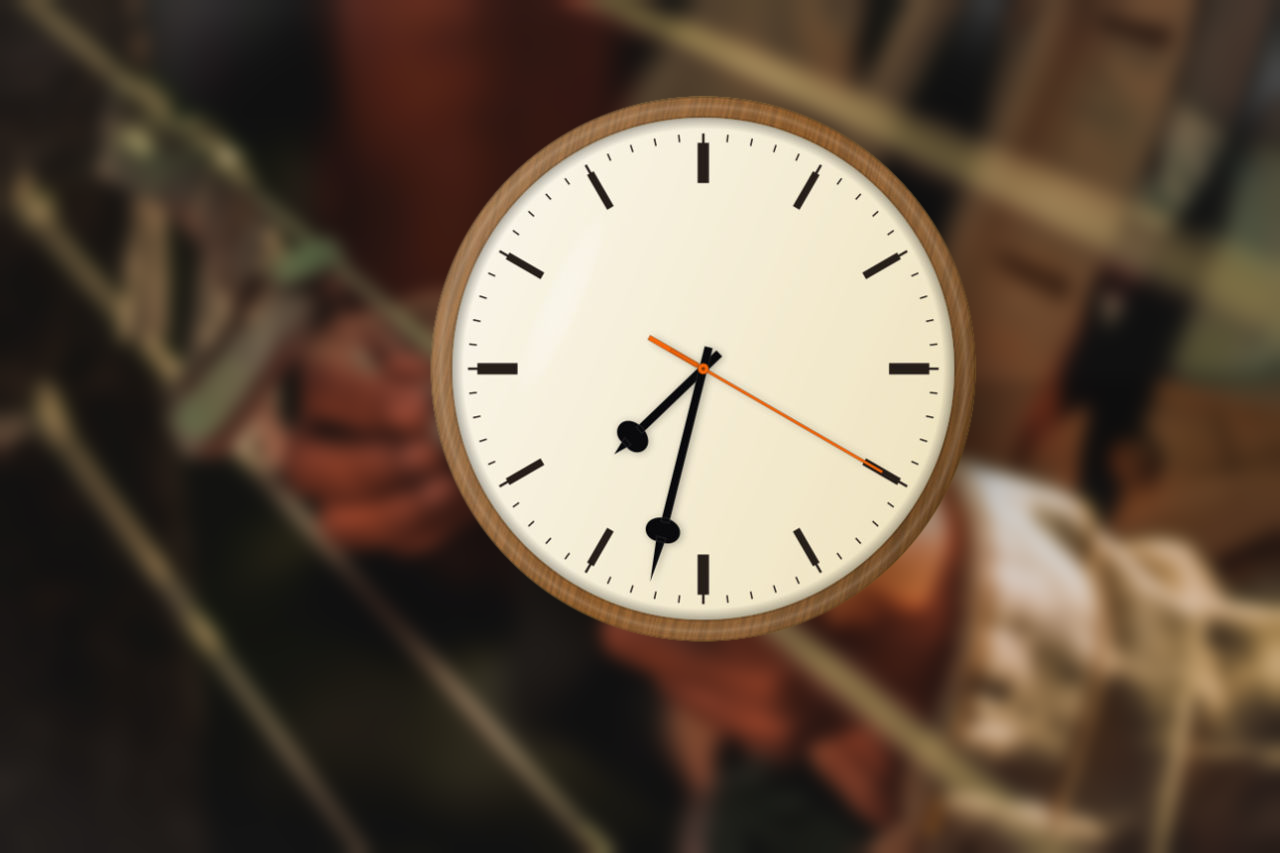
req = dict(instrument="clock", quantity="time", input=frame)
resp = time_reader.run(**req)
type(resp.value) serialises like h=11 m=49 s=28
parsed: h=7 m=32 s=20
